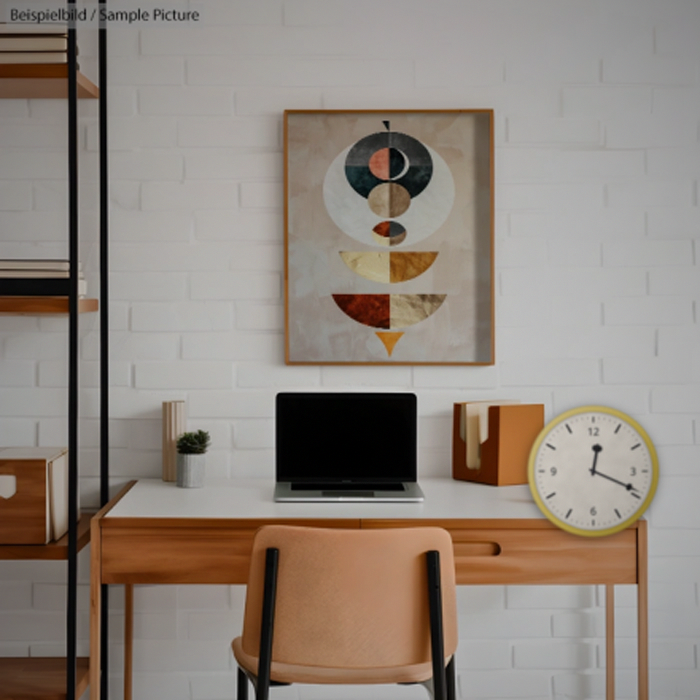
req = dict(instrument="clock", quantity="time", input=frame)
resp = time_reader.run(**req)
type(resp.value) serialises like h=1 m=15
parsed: h=12 m=19
